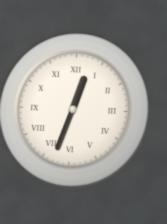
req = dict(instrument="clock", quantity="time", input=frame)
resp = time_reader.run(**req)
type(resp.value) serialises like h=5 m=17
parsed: h=12 m=33
